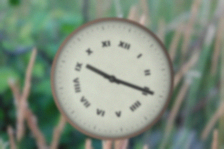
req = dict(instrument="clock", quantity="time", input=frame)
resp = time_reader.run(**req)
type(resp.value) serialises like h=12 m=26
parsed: h=9 m=15
